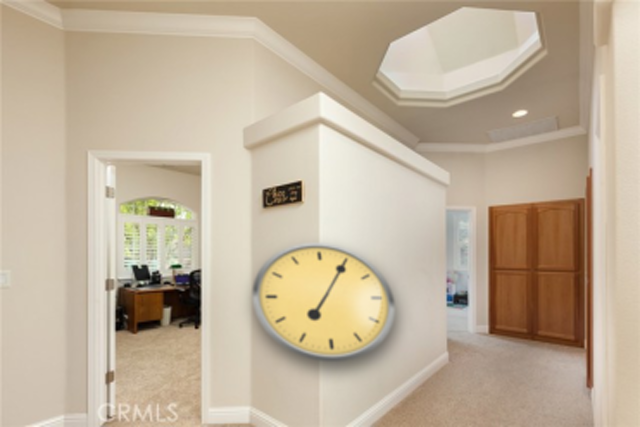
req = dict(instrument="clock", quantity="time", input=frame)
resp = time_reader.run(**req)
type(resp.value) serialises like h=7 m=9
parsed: h=7 m=5
